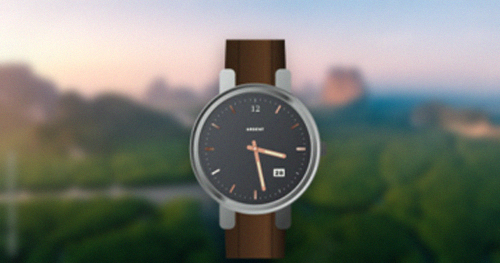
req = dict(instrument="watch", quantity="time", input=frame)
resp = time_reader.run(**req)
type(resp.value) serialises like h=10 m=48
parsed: h=3 m=28
